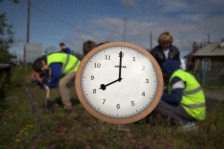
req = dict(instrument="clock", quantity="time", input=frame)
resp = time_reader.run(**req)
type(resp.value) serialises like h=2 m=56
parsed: h=8 m=0
